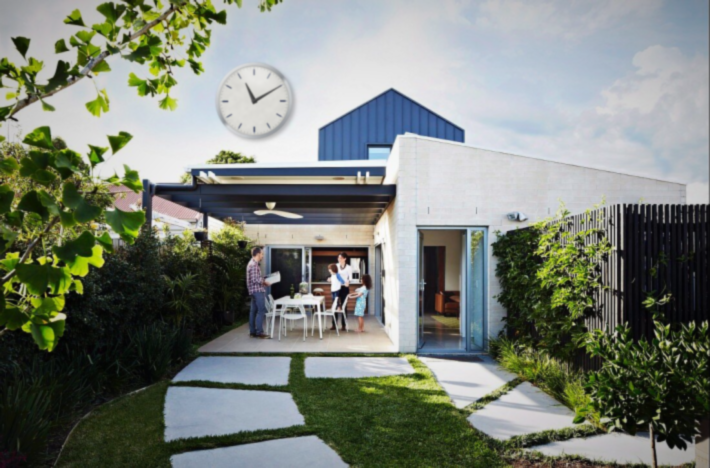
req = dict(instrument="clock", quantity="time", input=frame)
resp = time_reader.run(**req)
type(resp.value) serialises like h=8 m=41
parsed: h=11 m=10
